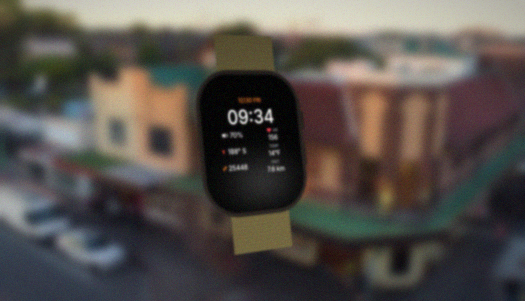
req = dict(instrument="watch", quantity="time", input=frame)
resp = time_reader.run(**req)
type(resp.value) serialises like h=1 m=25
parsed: h=9 m=34
